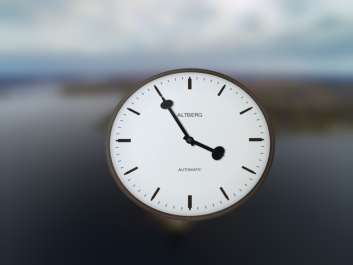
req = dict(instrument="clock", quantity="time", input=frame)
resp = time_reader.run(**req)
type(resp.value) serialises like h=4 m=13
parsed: h=3 m=55
